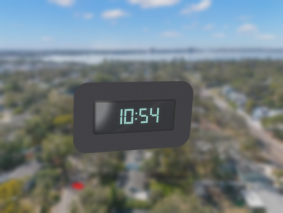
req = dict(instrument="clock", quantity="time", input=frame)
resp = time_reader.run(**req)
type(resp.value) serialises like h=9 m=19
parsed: h=10 m=54
